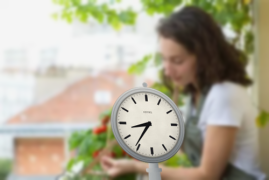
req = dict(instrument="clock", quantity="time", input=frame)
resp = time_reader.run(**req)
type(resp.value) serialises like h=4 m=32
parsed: h=8 m=36
